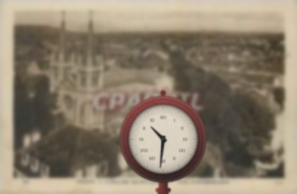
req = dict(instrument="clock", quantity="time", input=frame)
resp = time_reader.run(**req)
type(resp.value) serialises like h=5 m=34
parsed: h=10 m=31
